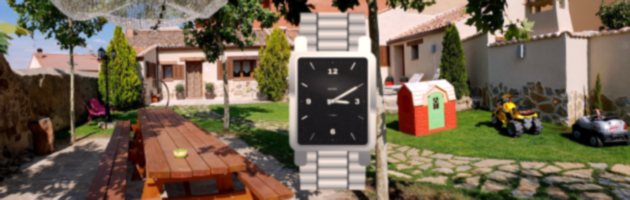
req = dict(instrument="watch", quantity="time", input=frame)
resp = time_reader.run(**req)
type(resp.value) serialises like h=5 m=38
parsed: h=3 m=10
